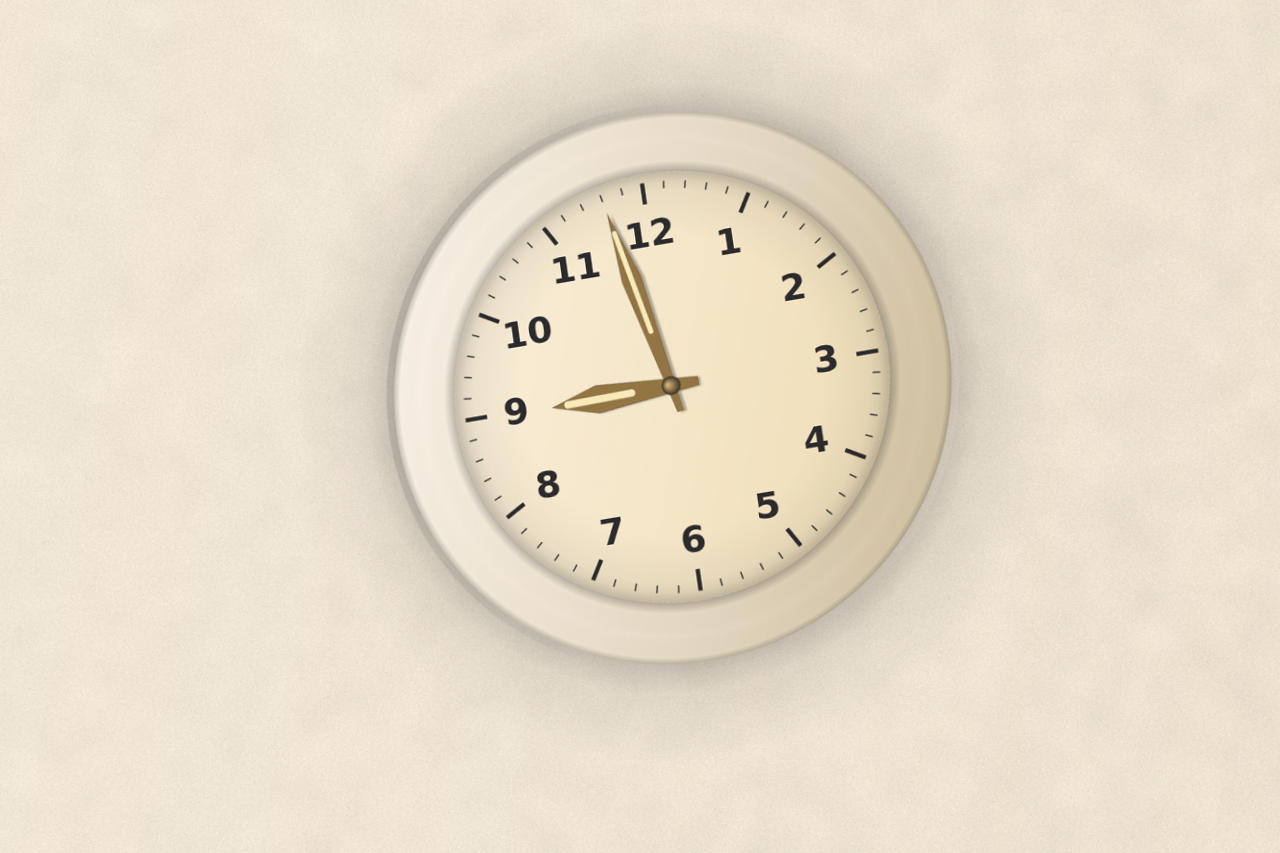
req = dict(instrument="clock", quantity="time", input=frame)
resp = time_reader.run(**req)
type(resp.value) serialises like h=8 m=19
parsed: h=8 m=58
